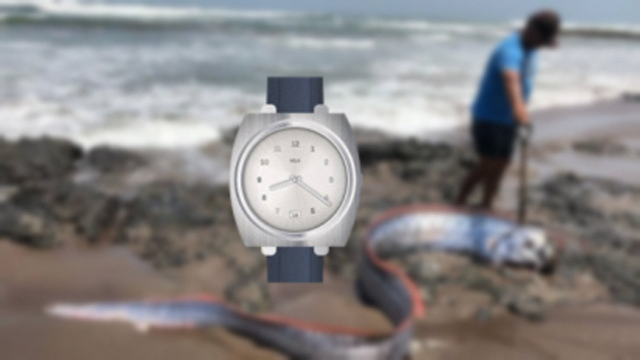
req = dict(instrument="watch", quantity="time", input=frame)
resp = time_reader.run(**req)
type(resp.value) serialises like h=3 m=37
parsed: h=8 m=21
